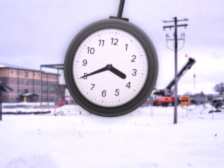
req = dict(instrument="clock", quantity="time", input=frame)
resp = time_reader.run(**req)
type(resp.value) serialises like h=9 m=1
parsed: h=3 m=40
